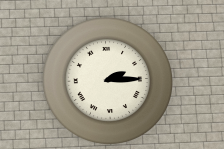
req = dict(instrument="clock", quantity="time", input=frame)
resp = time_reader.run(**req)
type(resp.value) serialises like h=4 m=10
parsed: h=2 m=15
